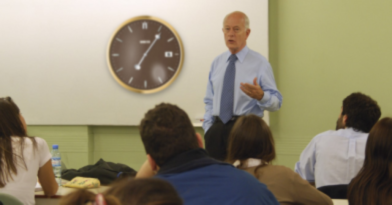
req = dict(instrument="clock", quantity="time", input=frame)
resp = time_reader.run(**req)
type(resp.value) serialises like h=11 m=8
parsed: h=7 m=6
